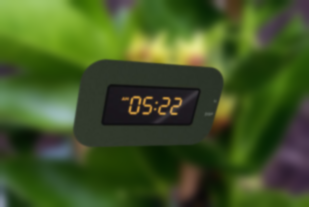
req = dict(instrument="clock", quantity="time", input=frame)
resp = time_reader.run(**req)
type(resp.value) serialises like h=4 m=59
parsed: h=5 m=22
